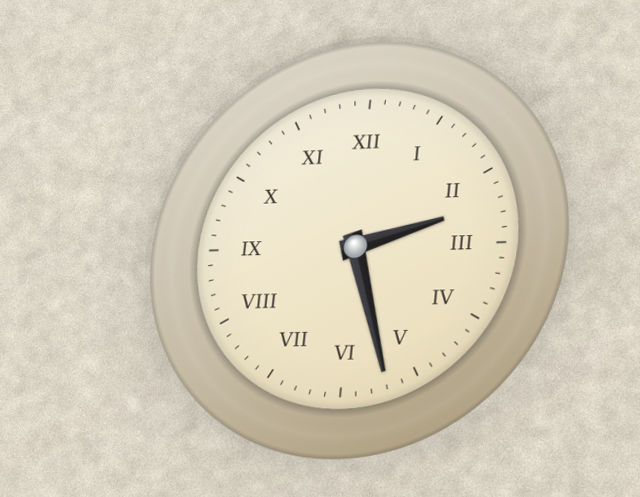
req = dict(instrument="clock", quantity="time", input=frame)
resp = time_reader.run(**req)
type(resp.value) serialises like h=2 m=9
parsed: h=2 m=27
